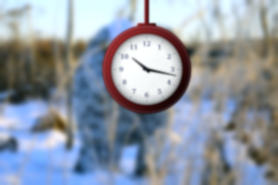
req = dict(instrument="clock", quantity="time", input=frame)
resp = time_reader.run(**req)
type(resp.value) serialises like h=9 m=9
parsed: h=10 m=17
